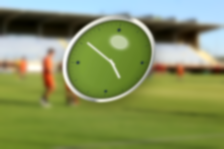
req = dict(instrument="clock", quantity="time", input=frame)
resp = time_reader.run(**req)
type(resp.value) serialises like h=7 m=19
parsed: h=4 m=51
